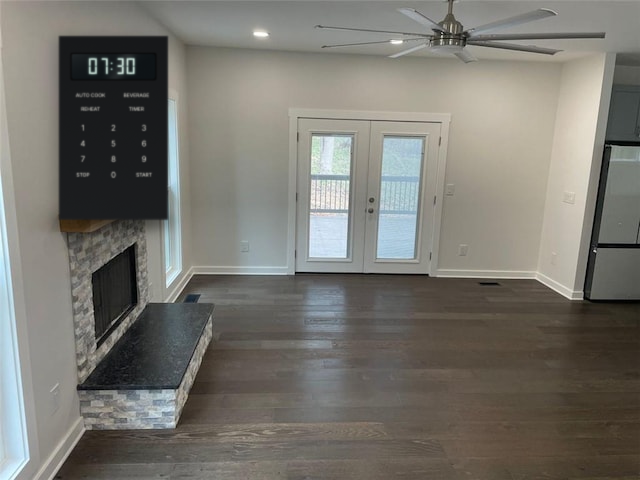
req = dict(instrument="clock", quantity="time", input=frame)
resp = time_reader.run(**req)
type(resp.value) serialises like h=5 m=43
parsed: h=7 m=30
